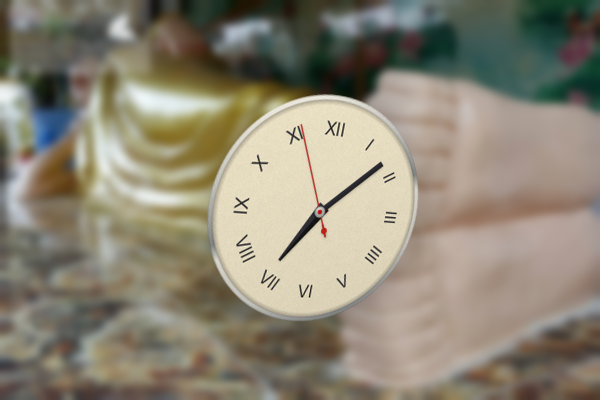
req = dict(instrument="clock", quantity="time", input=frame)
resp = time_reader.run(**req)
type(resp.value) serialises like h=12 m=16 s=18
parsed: h=7 m=7 s=56
